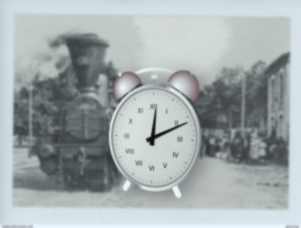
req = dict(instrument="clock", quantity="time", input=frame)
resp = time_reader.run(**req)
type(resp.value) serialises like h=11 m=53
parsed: h=12 m=11
